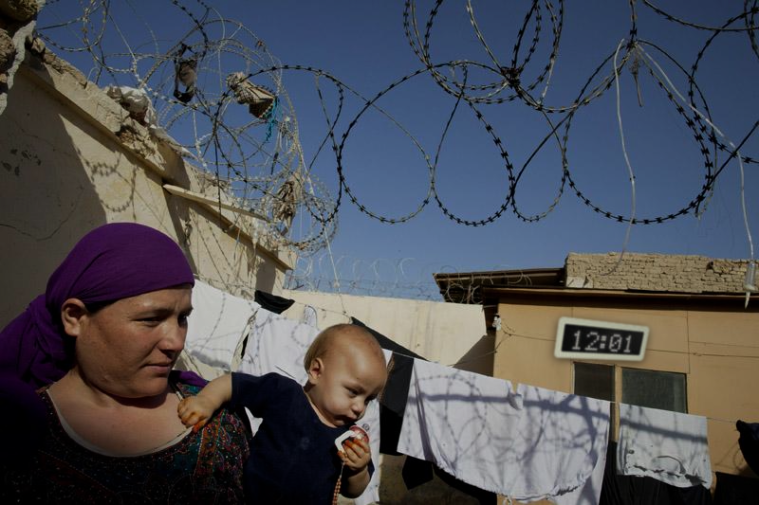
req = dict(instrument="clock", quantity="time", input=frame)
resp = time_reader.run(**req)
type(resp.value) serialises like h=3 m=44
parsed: h=12 m=1
